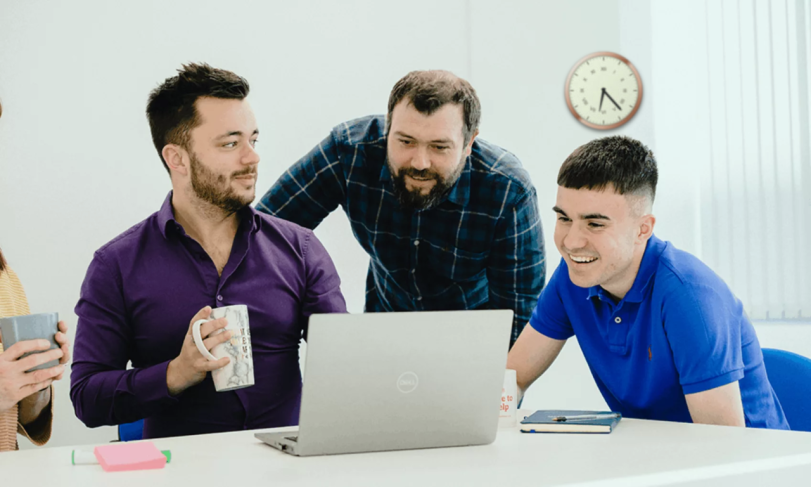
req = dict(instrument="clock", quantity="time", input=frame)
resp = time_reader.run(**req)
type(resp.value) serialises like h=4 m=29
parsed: h=6 m=23
